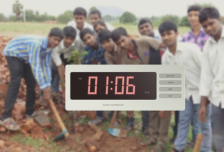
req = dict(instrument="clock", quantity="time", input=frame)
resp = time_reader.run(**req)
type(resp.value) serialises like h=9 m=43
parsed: h=1 m=6
